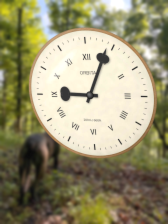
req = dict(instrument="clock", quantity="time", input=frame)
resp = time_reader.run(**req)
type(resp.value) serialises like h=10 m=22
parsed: h=9 m=4
